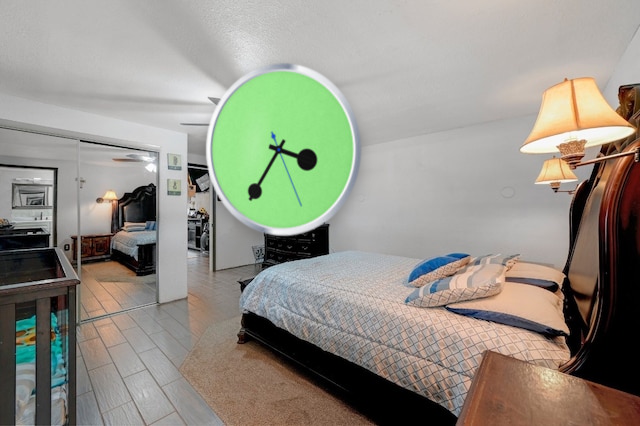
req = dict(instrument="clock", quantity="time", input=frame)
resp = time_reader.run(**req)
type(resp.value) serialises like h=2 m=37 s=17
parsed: h=3 m=35 s=26
